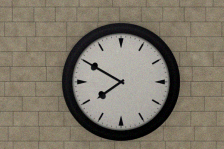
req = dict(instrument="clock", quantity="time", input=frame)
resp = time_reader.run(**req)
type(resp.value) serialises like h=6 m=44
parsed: h=7 m=50
